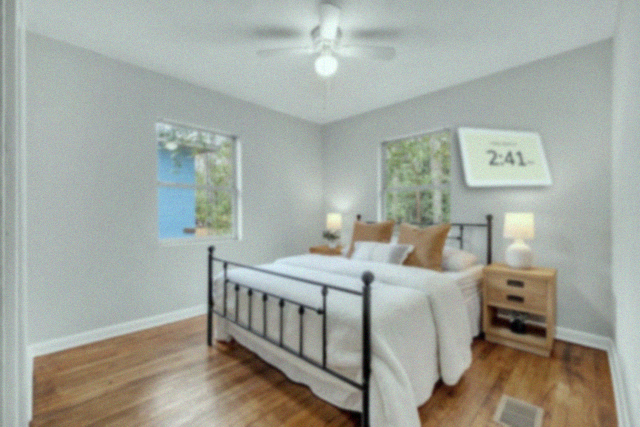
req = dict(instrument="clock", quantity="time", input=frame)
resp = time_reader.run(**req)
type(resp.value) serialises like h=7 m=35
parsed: h=2 m=41
